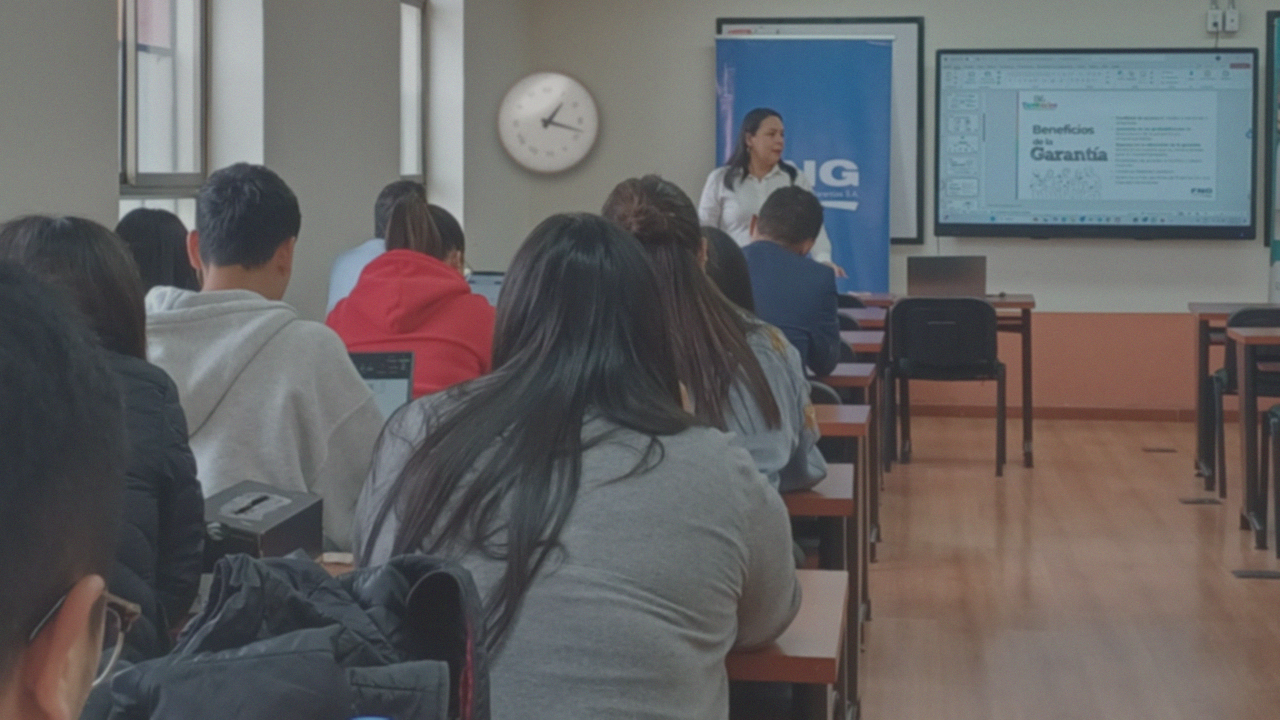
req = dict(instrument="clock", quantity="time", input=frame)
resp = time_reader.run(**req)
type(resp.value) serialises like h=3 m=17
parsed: h=1 m=18
